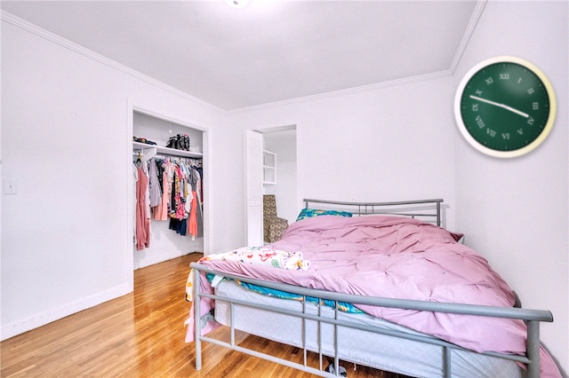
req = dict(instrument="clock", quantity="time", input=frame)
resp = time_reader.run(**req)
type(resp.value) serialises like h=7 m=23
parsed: h=3 m=48
